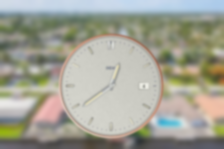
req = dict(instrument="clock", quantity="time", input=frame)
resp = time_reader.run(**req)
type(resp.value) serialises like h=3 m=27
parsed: h=12 m=39
